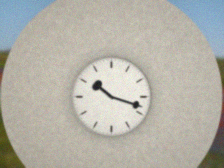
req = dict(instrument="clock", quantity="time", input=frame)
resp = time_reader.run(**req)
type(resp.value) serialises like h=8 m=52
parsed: h=10 m=18
